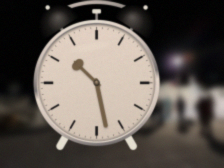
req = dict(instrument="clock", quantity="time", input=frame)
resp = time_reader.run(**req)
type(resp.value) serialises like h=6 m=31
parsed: h=10 m=28
